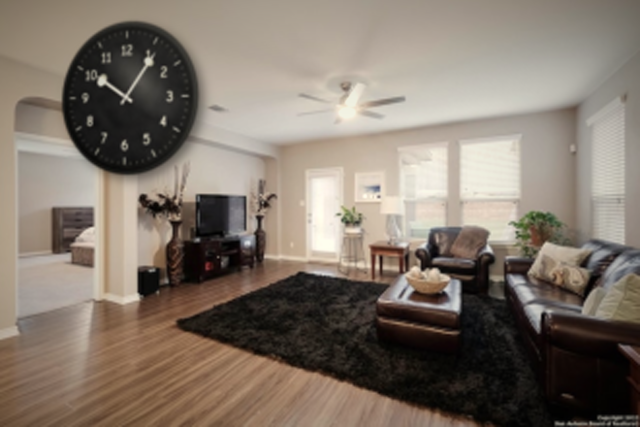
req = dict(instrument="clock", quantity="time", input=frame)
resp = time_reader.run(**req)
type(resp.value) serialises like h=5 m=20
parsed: h=10 m=6
